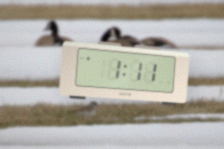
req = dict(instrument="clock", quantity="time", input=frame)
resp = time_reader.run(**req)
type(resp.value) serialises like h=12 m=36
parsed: h=1 m=11
